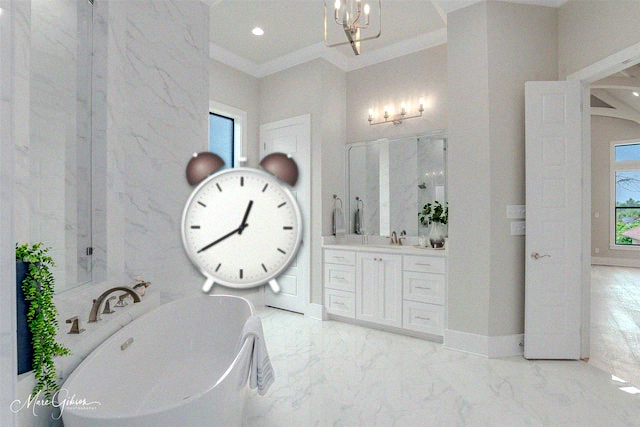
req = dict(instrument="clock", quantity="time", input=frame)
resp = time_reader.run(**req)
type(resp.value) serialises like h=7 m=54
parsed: h=12 m=40
